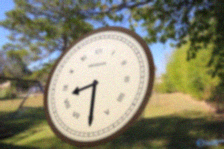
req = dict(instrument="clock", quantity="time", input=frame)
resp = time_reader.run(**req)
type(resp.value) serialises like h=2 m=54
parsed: h=8 m=30
